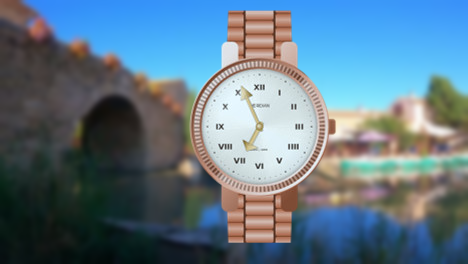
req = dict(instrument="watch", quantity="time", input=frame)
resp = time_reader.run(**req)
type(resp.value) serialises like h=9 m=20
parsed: h=6 m=56
